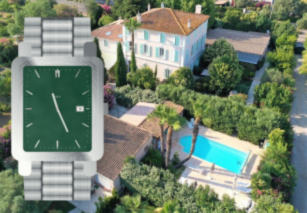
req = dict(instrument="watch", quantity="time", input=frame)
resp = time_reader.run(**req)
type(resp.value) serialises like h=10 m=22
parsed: h=11 m=26
